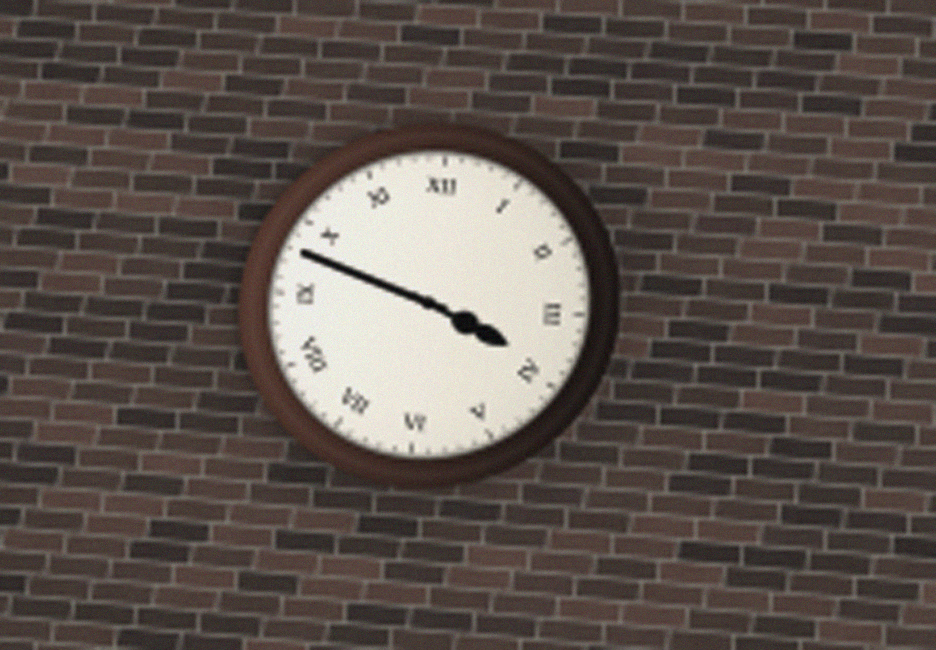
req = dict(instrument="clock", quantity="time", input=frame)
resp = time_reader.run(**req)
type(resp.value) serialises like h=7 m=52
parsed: h=3 m=48
